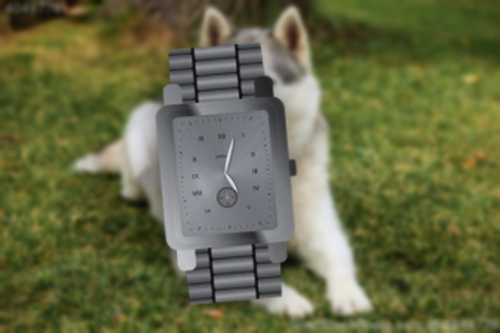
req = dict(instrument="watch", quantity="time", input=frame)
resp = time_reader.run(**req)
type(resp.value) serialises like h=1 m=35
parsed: h=5 m=3
